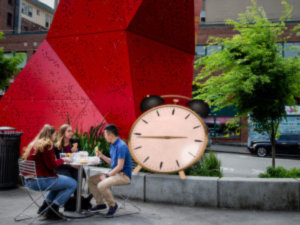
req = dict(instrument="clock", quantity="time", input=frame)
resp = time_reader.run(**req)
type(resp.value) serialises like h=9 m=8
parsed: h=2 m=44
